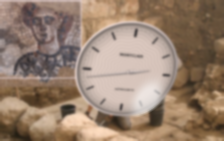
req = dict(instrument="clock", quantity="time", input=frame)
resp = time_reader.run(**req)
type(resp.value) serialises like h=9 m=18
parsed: h=2 m=43
